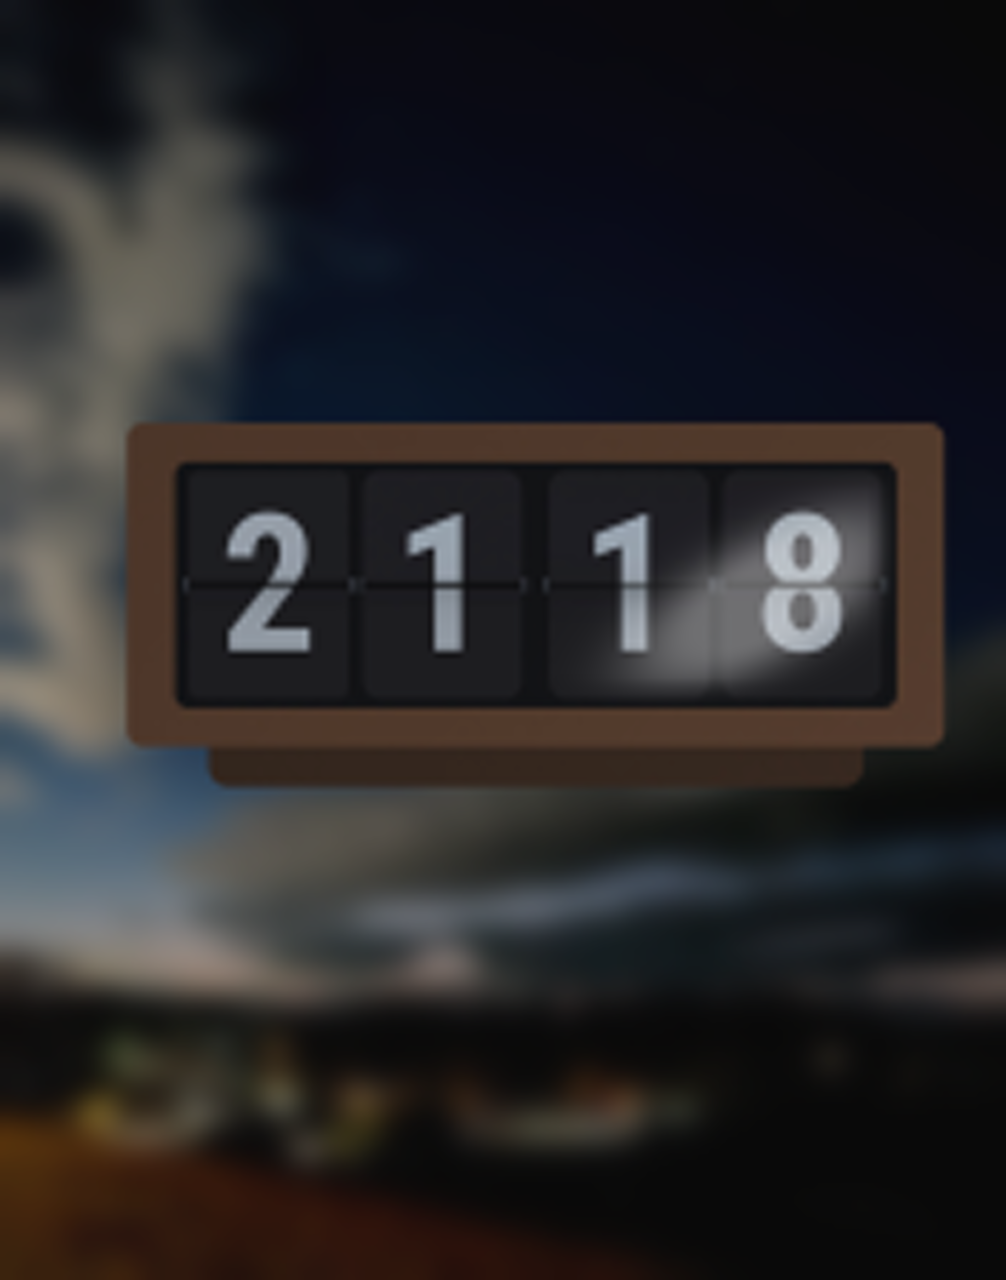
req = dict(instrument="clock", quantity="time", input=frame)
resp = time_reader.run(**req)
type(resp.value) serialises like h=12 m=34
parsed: h=21 m=18
